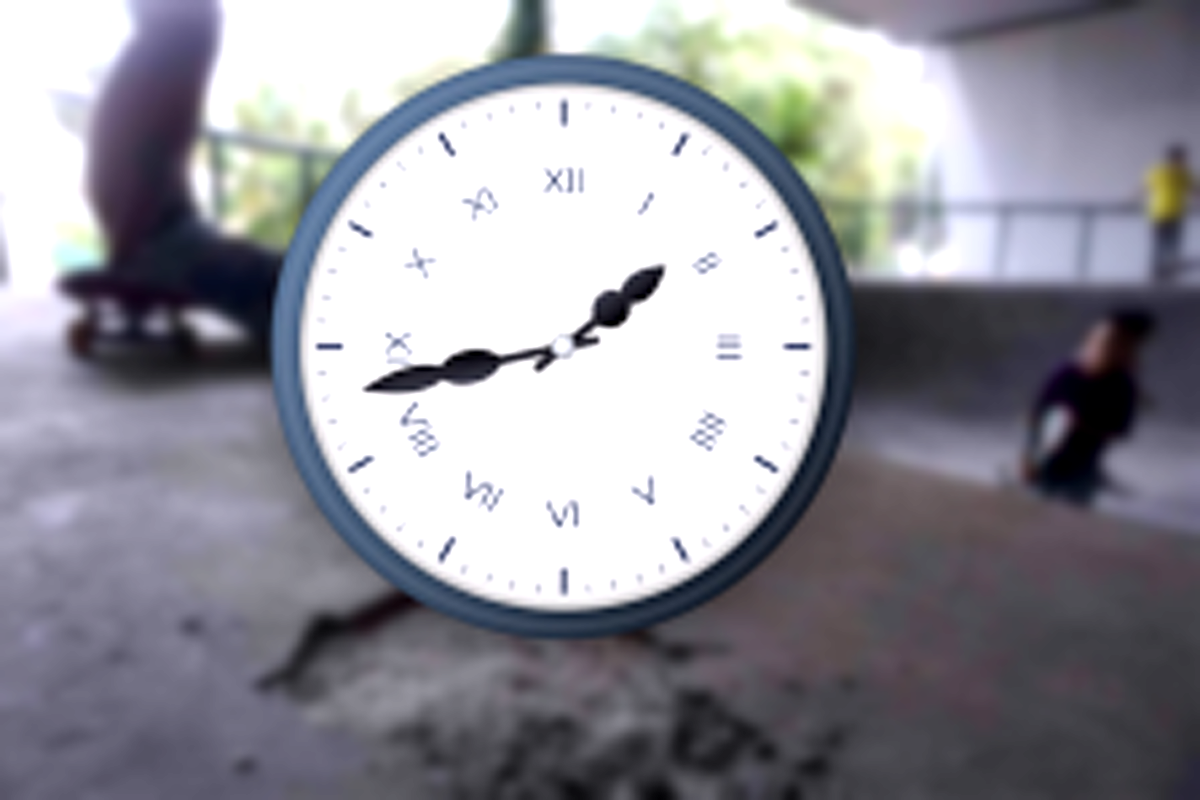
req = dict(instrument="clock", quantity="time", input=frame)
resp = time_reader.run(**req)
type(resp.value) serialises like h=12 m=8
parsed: h=1 m=43
